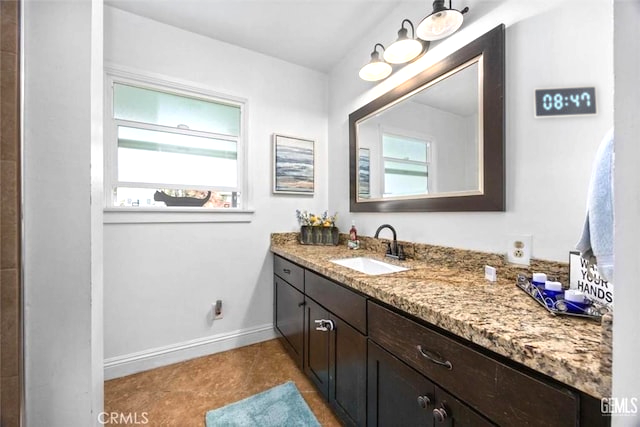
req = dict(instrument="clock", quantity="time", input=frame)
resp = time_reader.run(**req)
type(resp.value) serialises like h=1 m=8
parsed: h=8 m=47
